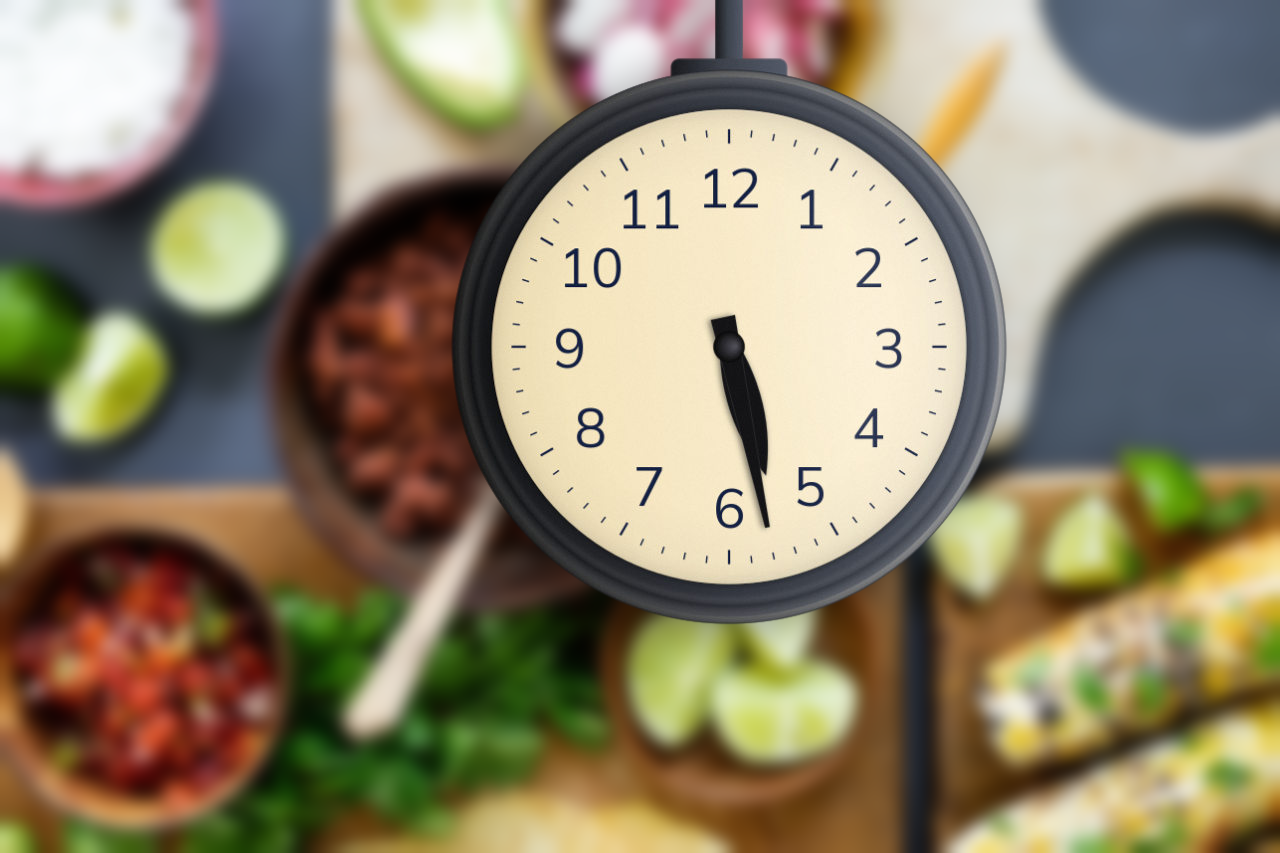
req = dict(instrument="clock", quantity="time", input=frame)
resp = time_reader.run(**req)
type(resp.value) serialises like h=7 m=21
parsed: h=5 m=28
